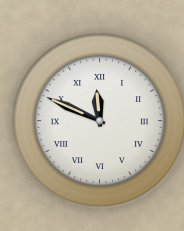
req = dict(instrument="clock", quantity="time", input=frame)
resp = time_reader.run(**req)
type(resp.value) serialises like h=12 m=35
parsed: h=11 m=49
